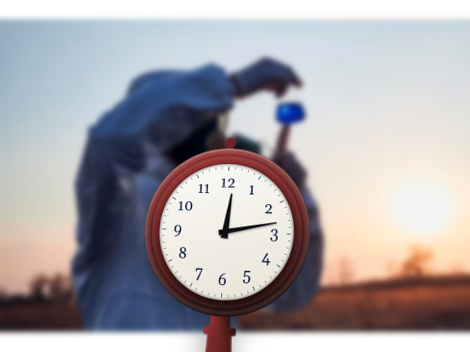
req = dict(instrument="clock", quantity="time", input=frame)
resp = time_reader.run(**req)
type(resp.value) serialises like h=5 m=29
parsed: h=12 m=13
